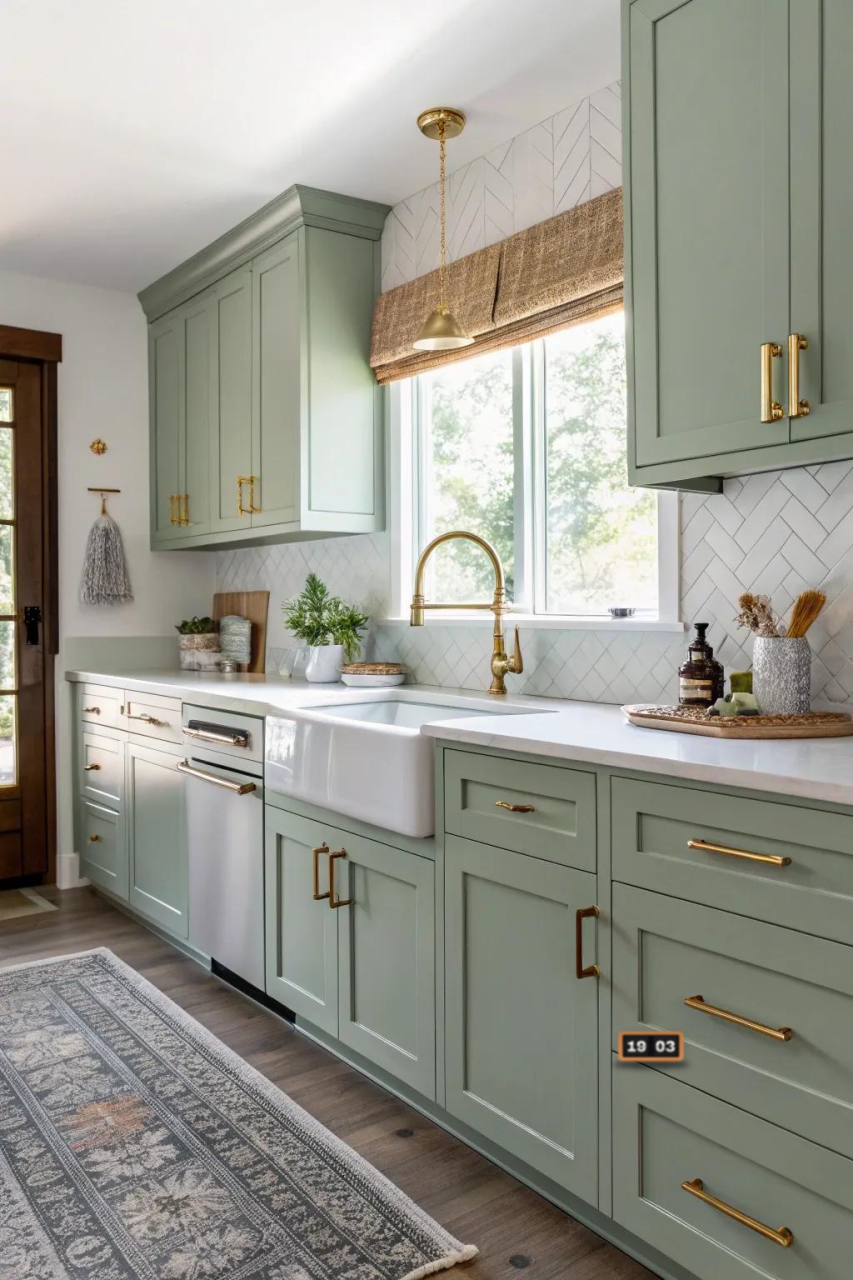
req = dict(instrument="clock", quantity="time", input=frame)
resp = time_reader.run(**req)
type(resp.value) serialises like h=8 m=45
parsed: h=19 m=3
